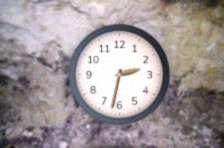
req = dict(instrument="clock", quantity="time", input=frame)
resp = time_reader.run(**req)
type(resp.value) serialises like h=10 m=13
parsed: h=2 m=32
